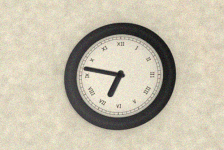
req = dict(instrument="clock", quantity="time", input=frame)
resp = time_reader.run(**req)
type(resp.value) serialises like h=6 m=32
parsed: h=6 m=47
